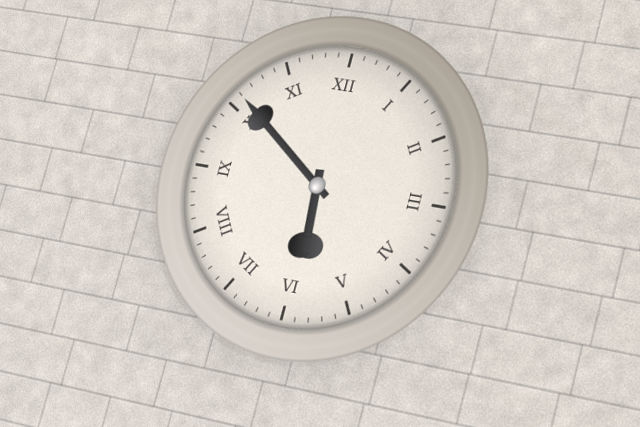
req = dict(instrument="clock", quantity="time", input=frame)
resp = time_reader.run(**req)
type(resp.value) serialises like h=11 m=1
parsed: h=5 m=51
